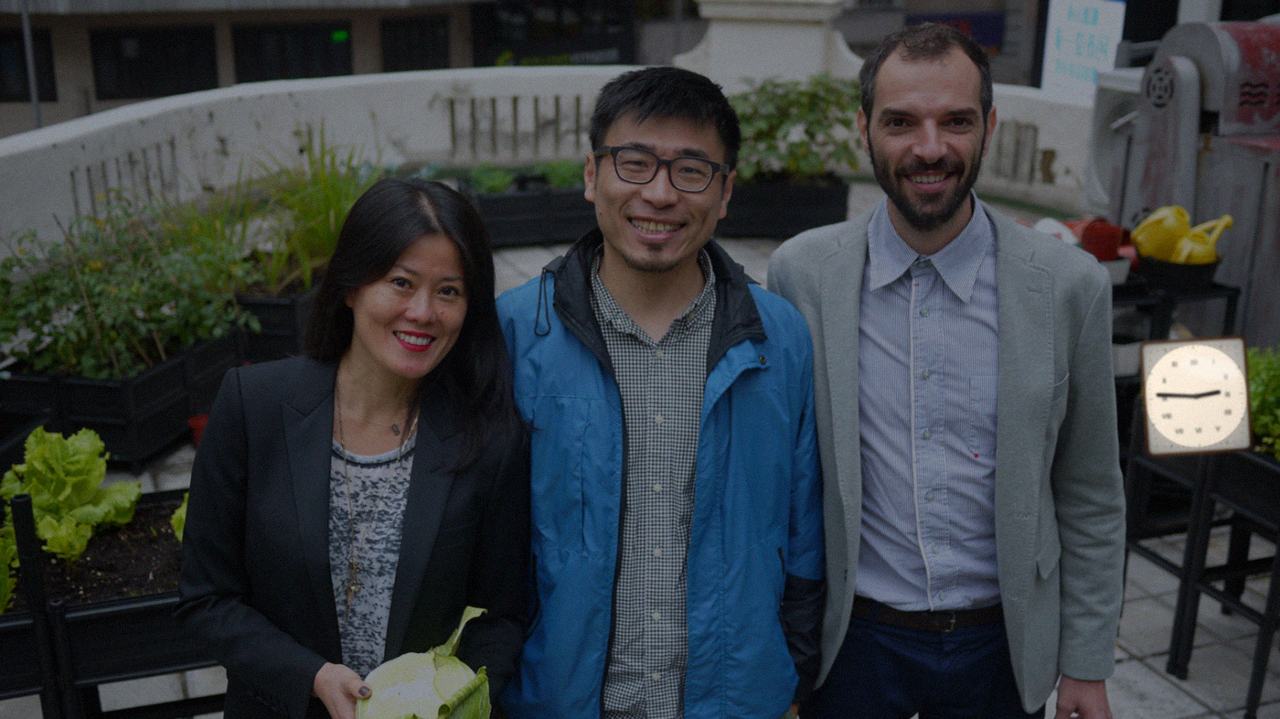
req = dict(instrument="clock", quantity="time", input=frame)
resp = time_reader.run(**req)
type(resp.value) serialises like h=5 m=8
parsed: h=2 m=46
